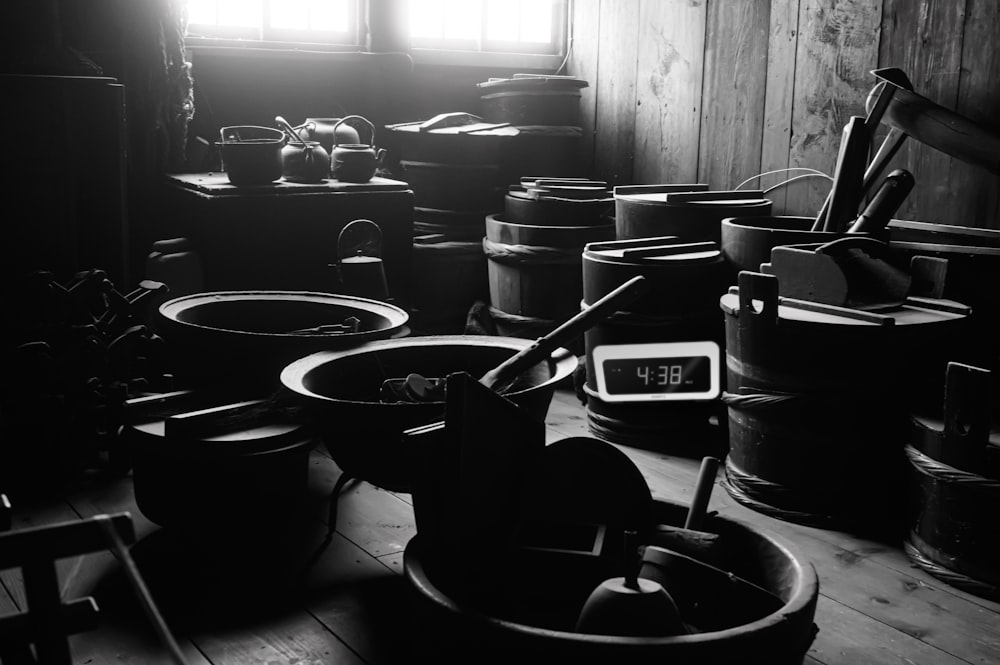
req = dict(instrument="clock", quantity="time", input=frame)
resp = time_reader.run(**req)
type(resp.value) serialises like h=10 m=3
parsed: h=4 m=38
